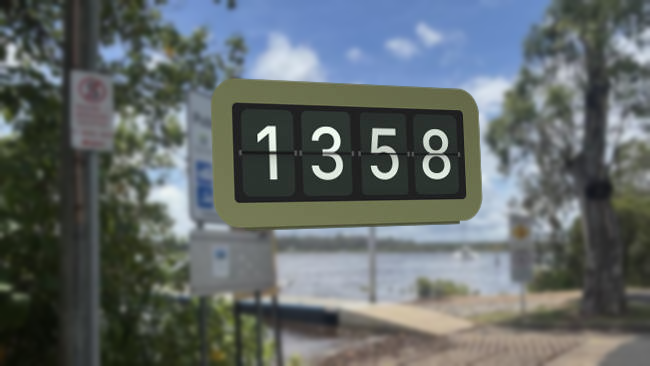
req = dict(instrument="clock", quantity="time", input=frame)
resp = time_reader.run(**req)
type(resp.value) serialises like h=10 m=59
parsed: h=13 m=58
